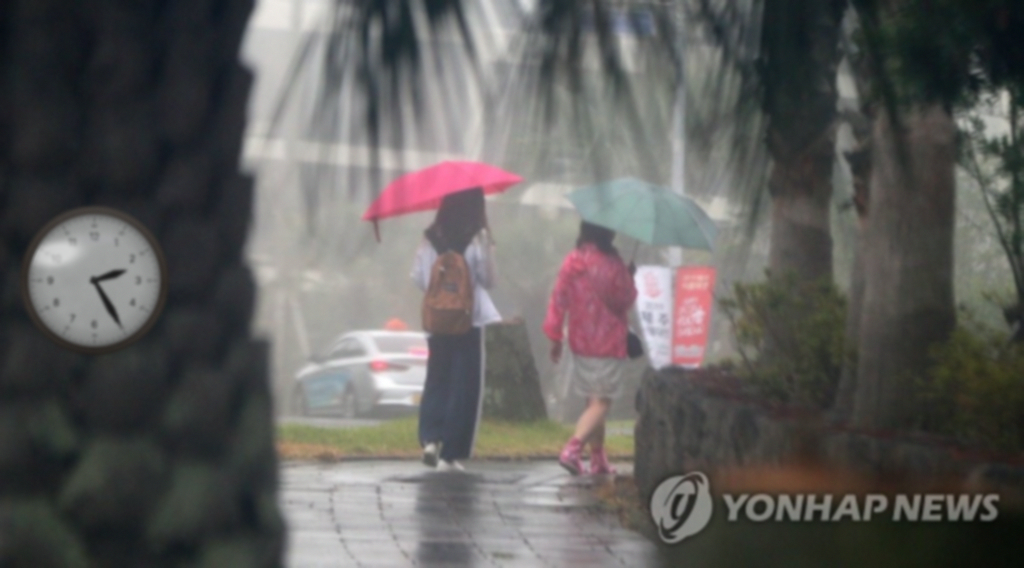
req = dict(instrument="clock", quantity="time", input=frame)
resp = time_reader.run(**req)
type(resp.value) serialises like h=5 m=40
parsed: h=2 m=25
